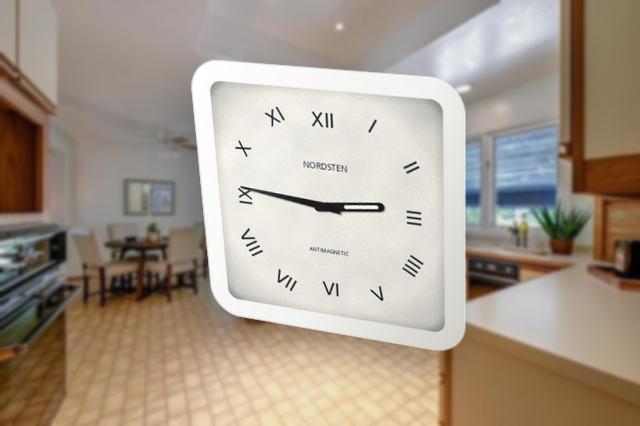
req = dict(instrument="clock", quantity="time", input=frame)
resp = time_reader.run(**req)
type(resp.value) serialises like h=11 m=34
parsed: h=2 m=46
